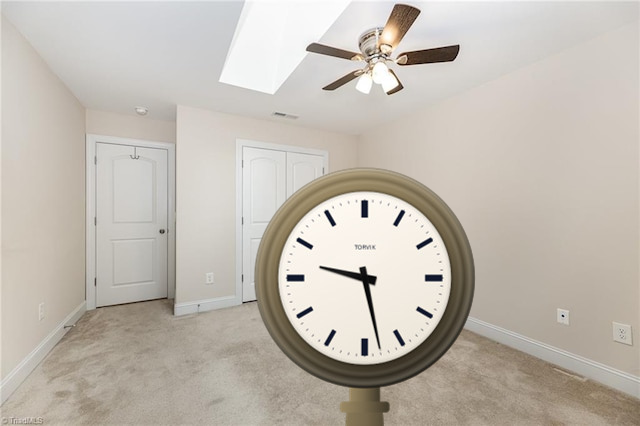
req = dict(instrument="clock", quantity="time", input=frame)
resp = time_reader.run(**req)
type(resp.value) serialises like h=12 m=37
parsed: h=9 m=28
